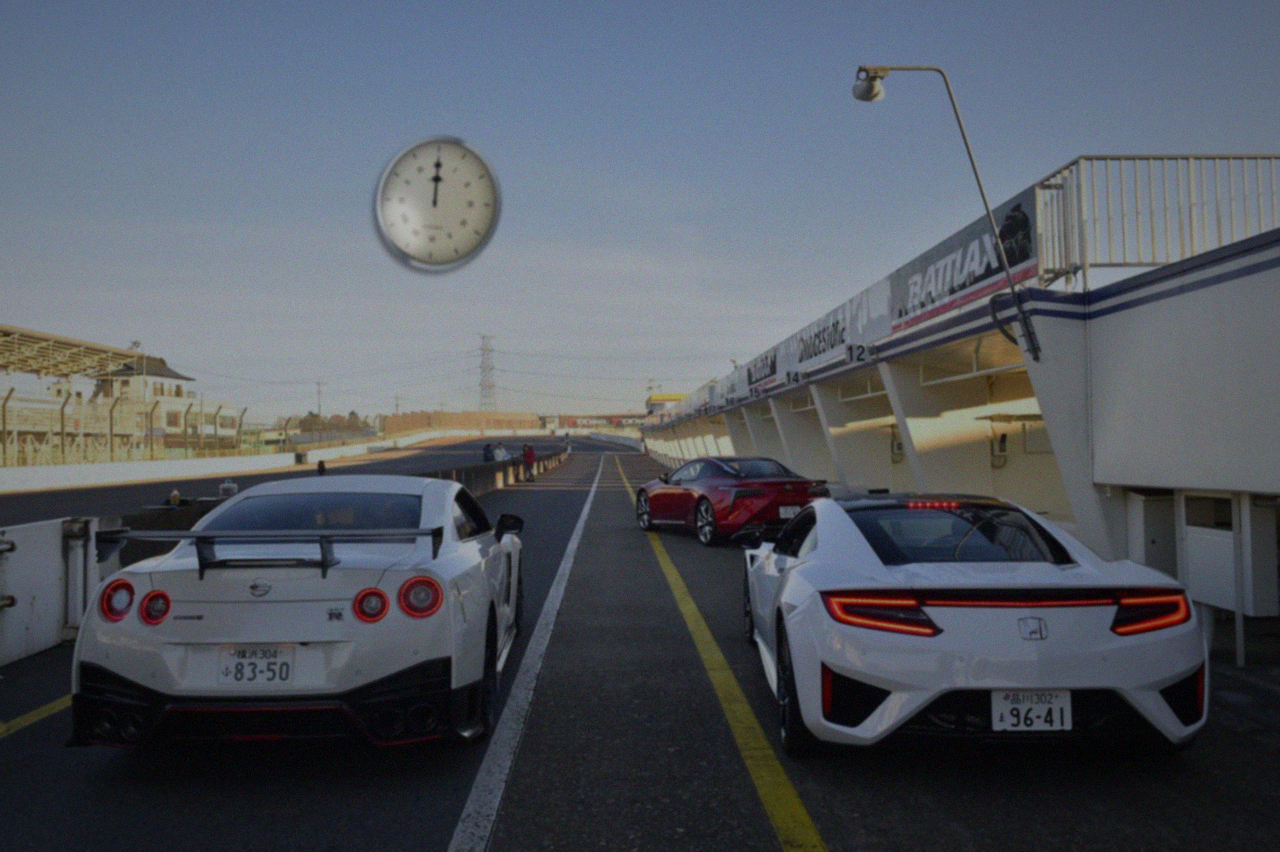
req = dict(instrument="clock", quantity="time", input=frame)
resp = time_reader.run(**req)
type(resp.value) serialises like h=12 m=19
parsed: h=12 m=0
